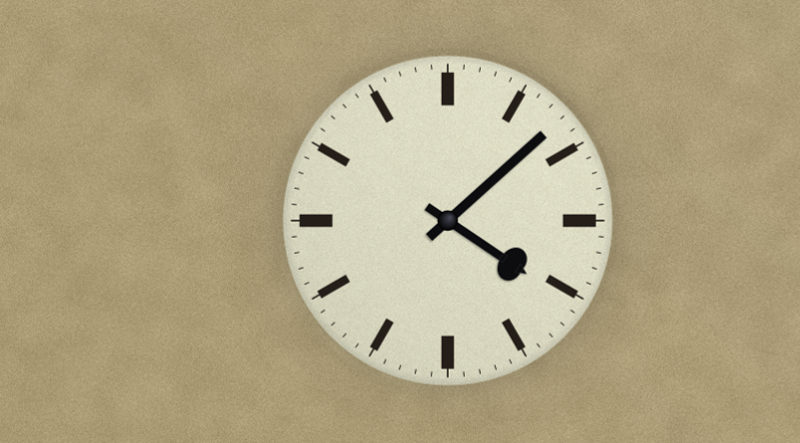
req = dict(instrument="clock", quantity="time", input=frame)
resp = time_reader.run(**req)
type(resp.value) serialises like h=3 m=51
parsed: h=4 m=8
